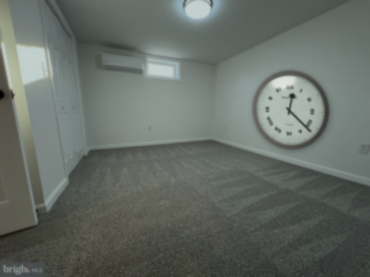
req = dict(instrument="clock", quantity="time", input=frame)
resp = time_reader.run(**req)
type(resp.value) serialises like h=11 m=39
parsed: h=12 m=22
